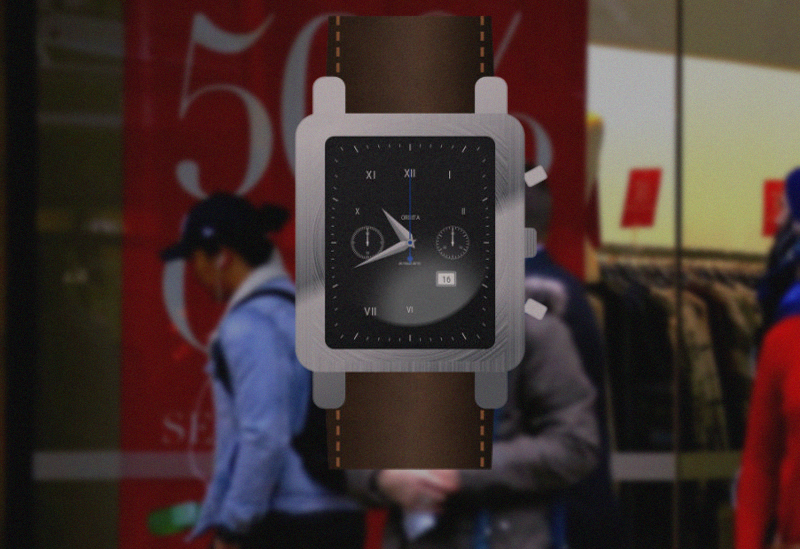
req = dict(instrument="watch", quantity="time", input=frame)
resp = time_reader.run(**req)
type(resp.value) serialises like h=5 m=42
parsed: h=10 m=41
